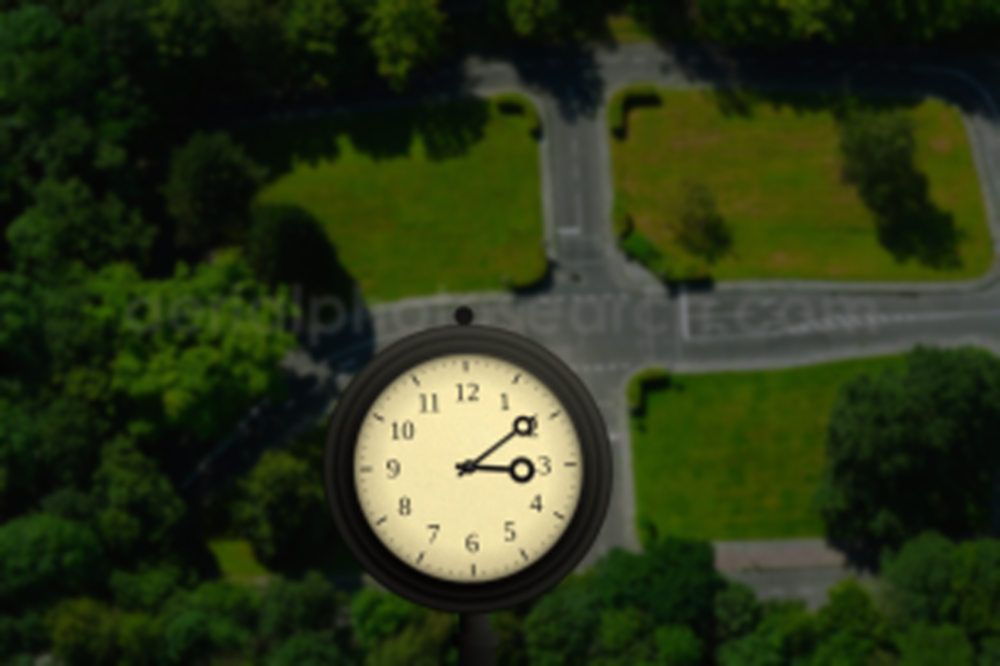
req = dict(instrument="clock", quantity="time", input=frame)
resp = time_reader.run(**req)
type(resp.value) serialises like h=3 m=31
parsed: h=3 m=9
